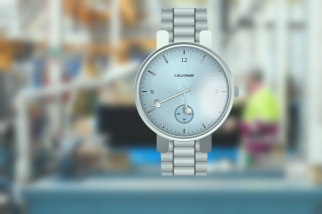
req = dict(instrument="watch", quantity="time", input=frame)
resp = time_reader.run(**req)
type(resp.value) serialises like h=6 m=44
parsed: h=5 m=41
